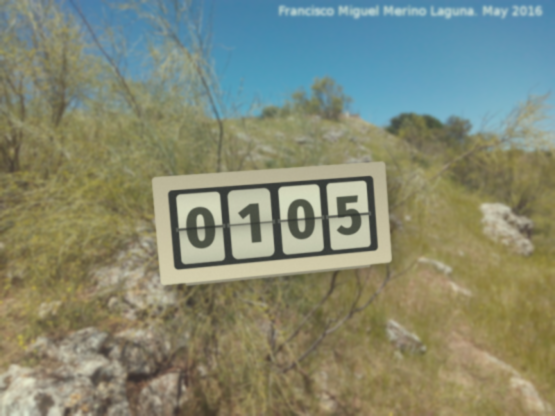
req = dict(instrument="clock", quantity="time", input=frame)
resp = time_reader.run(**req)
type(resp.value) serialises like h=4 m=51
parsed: h=1 m=5
